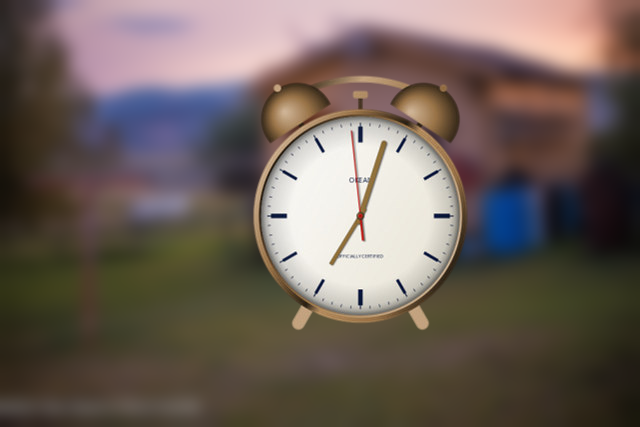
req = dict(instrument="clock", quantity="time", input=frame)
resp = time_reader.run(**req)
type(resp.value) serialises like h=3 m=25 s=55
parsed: h=7 m=2 s=59
